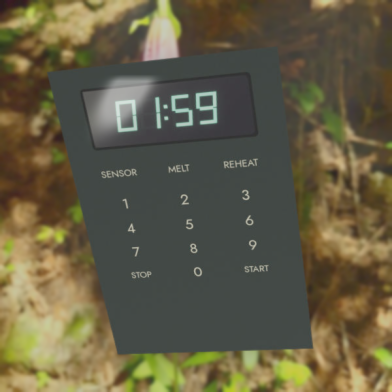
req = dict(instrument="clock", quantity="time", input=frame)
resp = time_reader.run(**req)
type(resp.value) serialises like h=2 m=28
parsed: h=1 m=59
